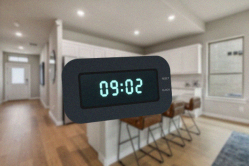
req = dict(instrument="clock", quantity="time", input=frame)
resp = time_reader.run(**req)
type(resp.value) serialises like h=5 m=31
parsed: h=9 m=2
